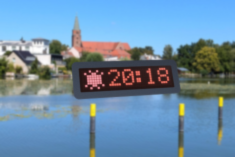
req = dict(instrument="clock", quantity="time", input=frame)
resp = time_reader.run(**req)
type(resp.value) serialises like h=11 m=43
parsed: h=20 m=18
